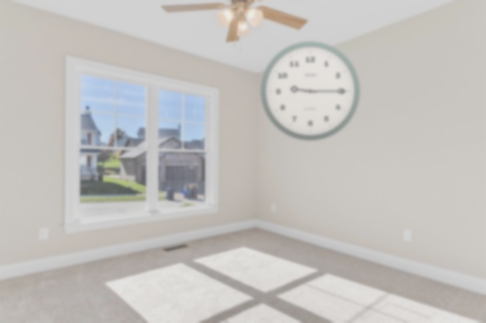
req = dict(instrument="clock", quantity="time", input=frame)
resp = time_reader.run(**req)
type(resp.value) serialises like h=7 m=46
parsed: h=9 m=15
